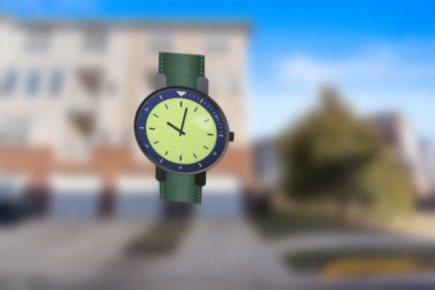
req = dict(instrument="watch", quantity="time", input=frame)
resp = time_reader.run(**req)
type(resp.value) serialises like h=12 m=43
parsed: h=10 m=2
